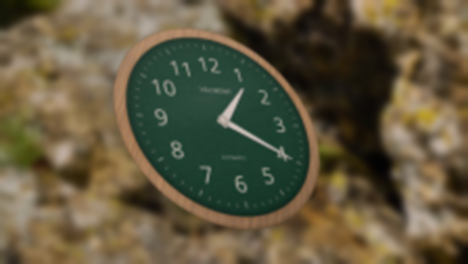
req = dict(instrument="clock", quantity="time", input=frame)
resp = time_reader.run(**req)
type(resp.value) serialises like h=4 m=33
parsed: h=1 m=20
